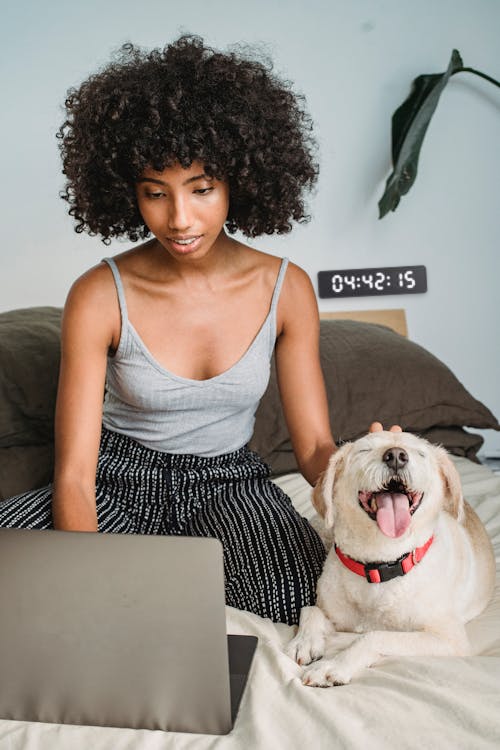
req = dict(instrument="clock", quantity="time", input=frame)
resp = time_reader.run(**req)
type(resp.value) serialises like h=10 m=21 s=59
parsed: h=4 m=42 s=15
